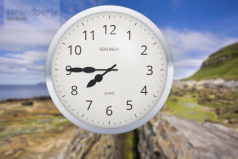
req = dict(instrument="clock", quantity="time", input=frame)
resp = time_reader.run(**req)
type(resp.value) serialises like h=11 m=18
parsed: h=7 m=45
